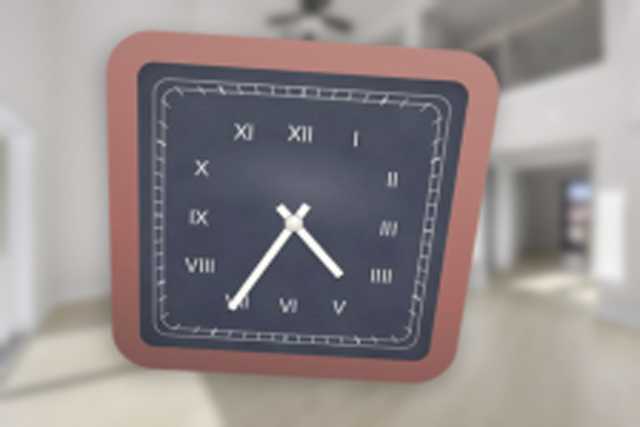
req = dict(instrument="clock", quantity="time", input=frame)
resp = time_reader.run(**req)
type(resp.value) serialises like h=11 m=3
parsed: h=4 m=35
